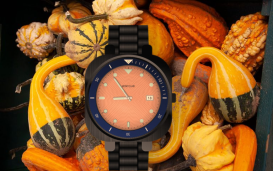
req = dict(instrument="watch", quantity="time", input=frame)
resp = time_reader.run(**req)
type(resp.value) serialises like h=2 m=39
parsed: h=8 m=54
